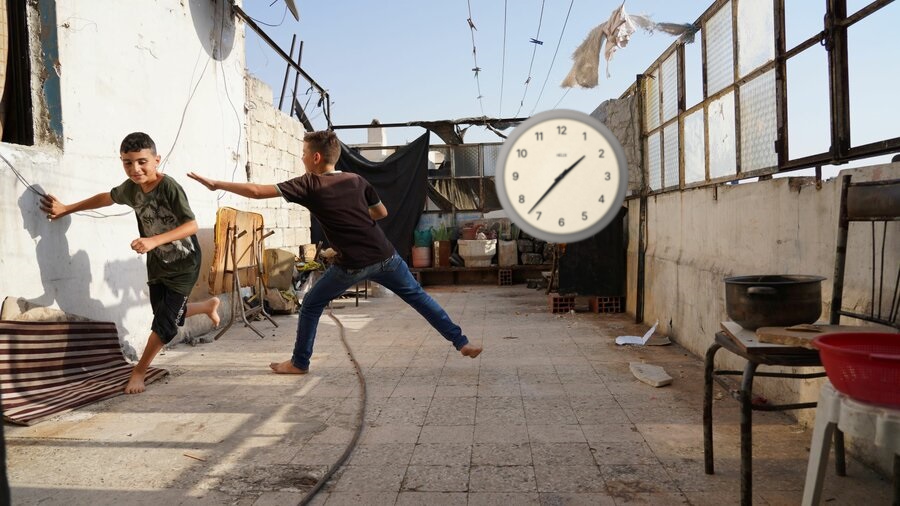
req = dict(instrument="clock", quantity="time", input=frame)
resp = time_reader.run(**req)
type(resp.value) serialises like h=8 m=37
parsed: h=1 m=37
